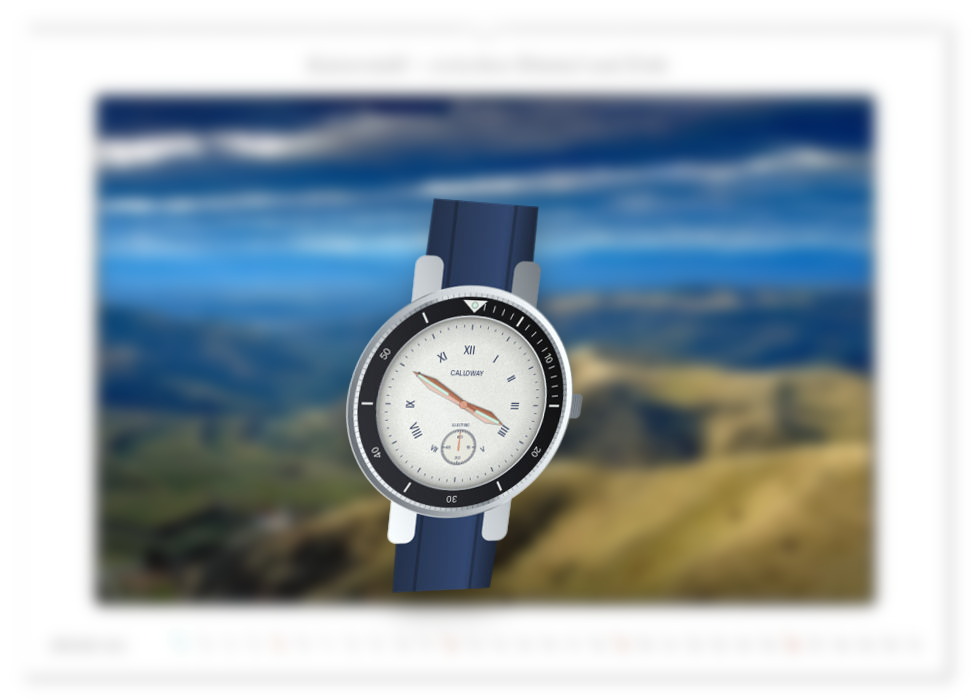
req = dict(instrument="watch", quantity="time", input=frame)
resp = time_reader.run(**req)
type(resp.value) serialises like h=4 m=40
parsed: h=3 m=50
